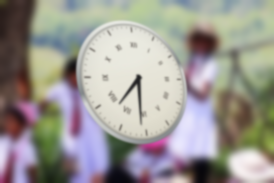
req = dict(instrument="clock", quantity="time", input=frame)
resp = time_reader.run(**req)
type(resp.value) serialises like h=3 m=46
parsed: h=7 m=31
